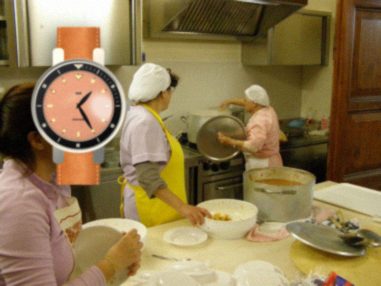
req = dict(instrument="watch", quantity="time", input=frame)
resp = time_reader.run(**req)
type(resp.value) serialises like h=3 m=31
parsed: h=1 m=25
